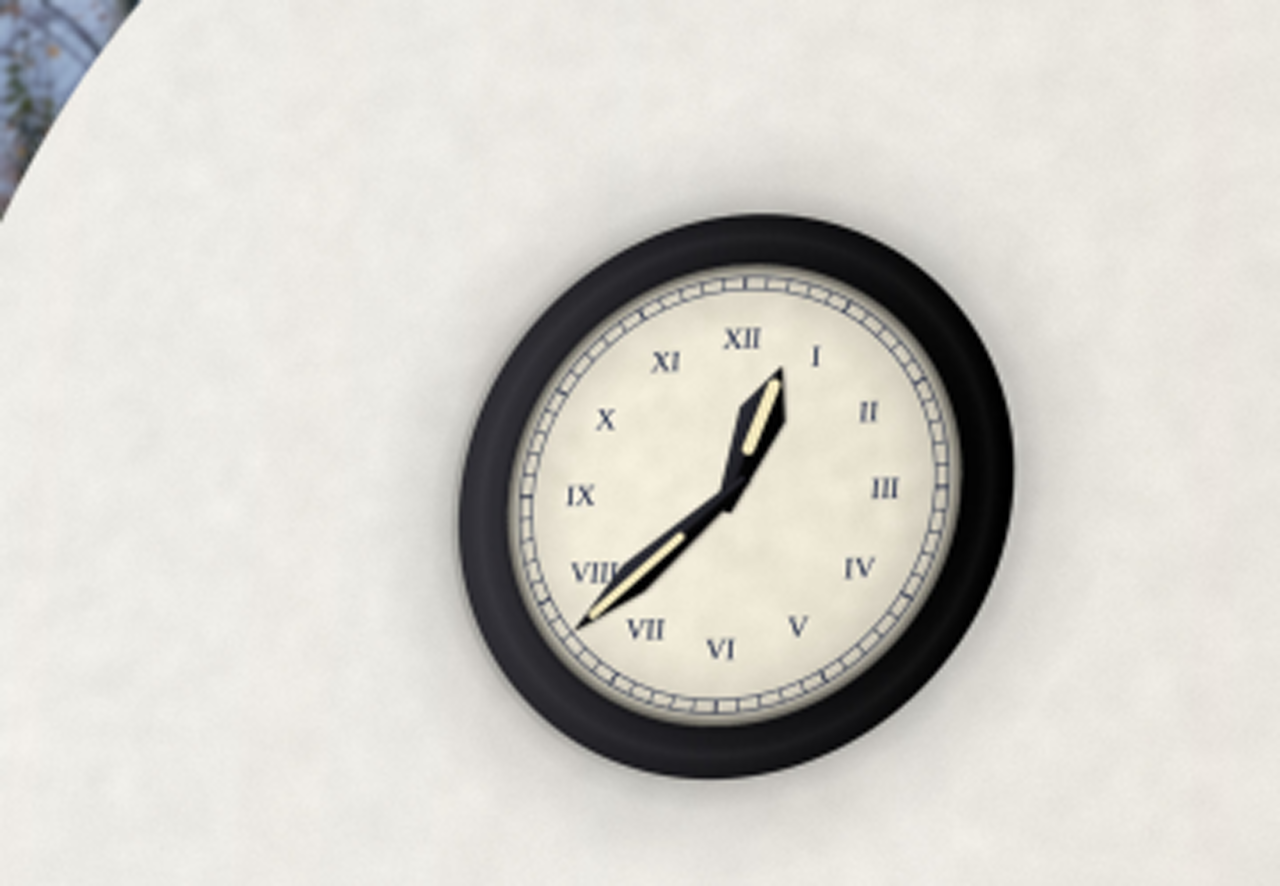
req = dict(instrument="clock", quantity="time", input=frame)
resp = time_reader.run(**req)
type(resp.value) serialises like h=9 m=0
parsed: h=12 m=38
